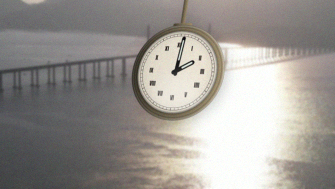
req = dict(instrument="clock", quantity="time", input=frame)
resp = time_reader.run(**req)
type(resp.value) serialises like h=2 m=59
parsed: h=2 m=1
